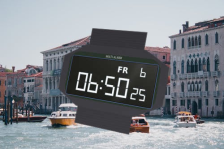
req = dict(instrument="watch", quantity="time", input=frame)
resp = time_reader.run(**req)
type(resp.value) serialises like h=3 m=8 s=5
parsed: h=6 m=50 s=25
